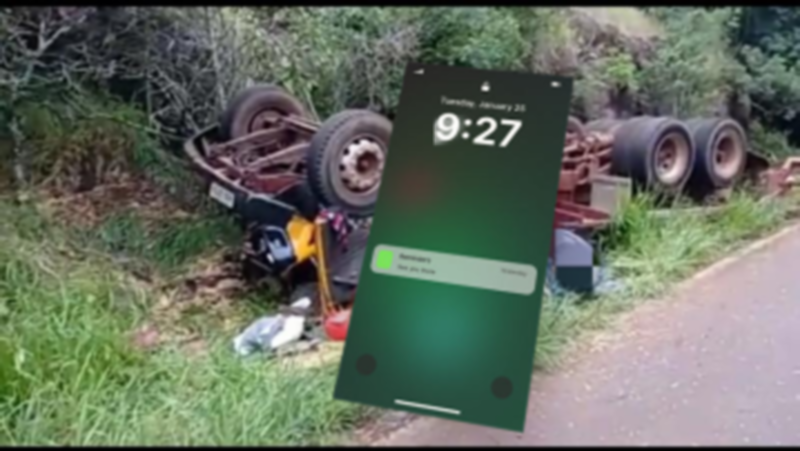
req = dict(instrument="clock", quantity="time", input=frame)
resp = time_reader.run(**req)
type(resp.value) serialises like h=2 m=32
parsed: h=9 m=27
